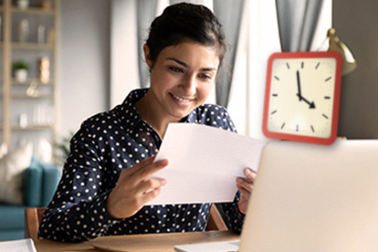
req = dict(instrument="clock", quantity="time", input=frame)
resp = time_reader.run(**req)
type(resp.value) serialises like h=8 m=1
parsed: h=3 m=58
